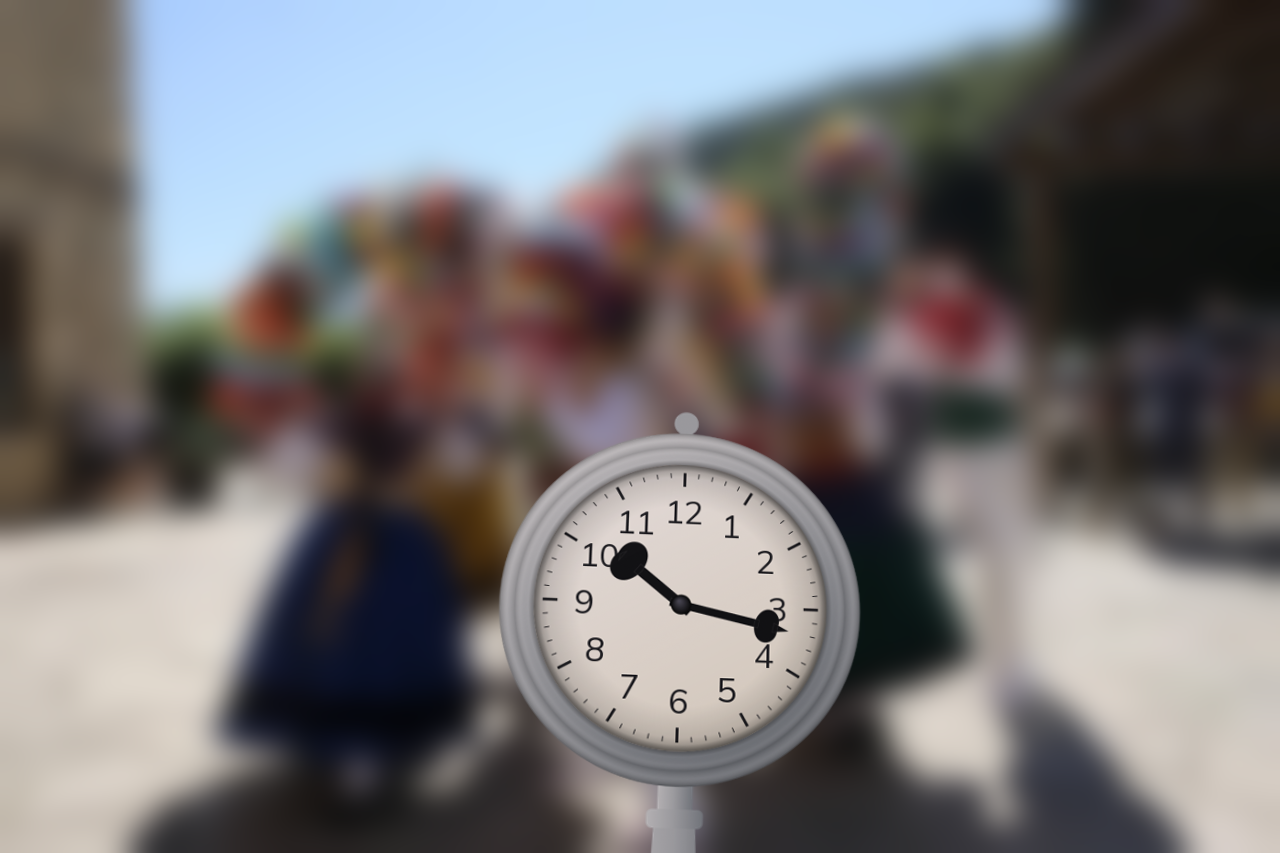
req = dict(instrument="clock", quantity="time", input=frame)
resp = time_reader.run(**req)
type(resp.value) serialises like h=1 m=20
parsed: h=10 m=17
